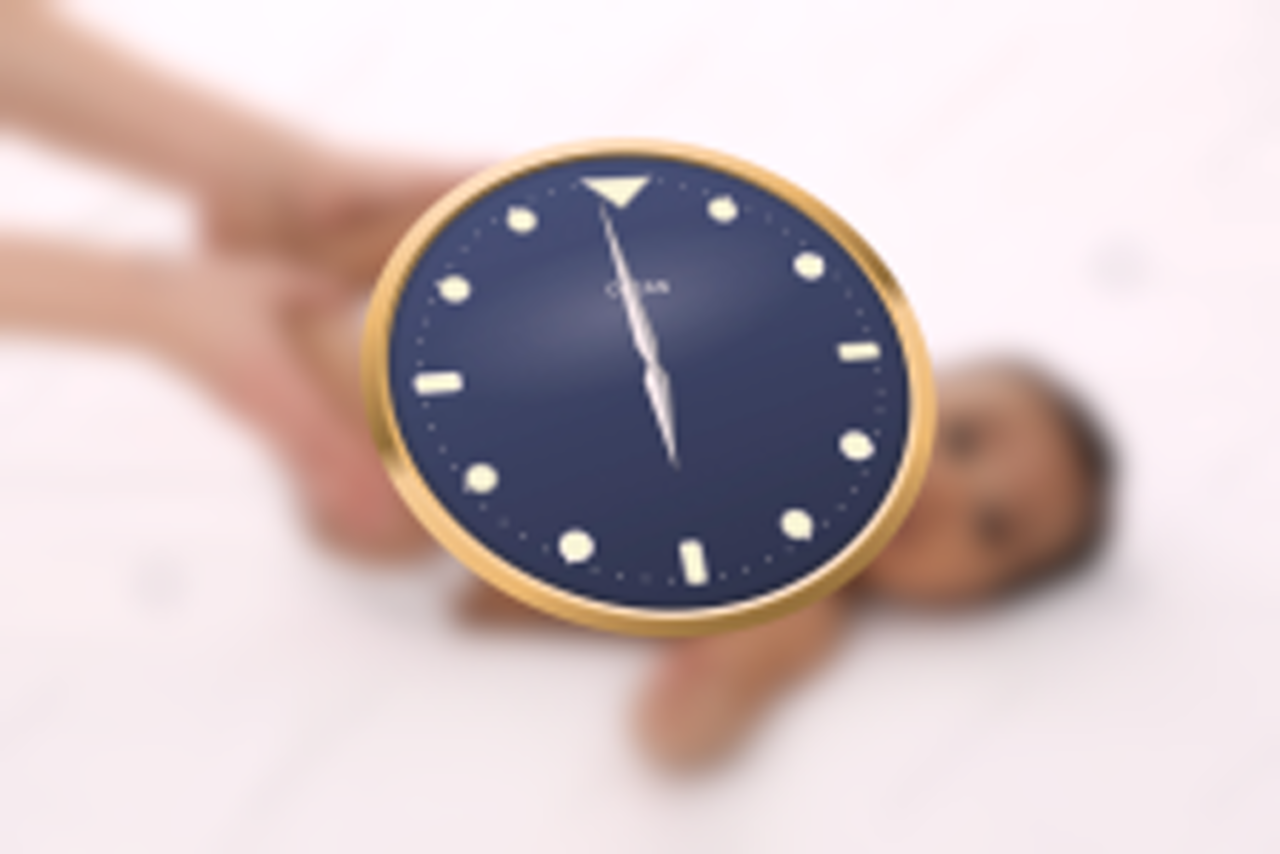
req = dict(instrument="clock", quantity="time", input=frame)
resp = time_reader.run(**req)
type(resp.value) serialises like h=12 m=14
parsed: h=5 m=59
